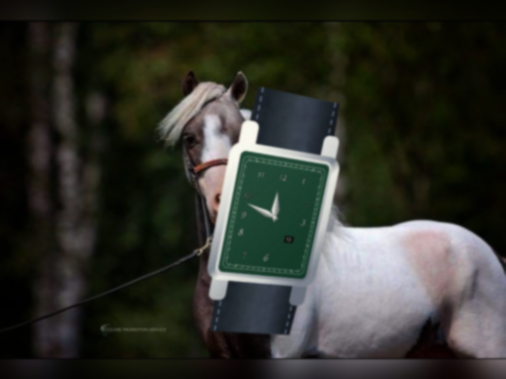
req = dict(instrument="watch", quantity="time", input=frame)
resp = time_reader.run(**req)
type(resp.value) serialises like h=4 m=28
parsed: h=11 m=48
